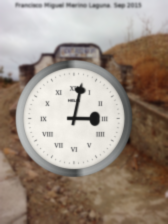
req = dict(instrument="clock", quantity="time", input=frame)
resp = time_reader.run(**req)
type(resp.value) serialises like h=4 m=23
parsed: h=3 m=2
